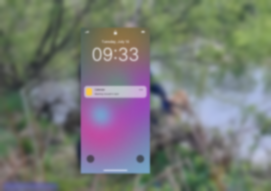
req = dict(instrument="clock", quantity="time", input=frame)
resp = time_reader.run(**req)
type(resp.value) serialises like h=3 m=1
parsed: h=9 m=33
